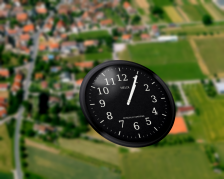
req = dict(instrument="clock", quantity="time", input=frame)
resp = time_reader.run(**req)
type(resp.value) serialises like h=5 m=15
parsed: h=1 m=5
